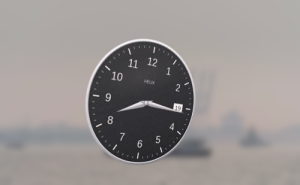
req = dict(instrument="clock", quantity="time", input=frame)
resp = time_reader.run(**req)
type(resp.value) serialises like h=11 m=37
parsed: h=8 m=16
